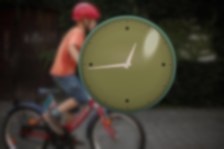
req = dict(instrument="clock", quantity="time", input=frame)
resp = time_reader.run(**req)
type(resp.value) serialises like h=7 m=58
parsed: h=12 m=44
